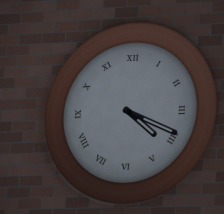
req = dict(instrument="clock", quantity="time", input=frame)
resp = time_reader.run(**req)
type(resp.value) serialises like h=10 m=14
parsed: h=4 m=19
